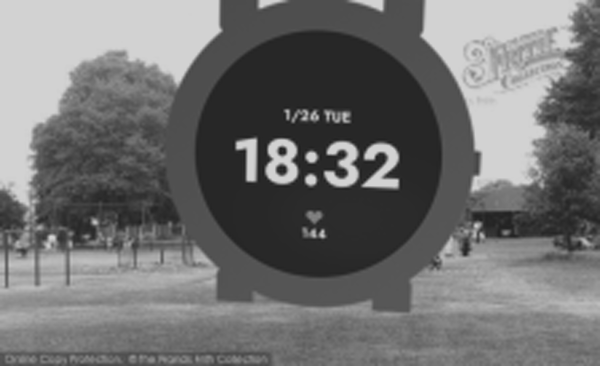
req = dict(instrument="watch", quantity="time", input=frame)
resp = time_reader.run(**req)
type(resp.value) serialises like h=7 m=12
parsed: h=18 m=32
